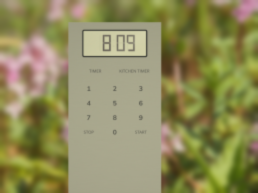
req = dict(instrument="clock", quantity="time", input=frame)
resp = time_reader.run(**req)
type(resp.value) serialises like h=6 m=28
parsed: h=8 m=9
